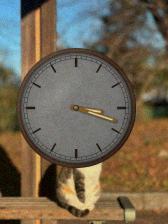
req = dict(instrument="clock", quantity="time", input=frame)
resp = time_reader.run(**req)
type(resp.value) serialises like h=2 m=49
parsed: h=3 m=18
